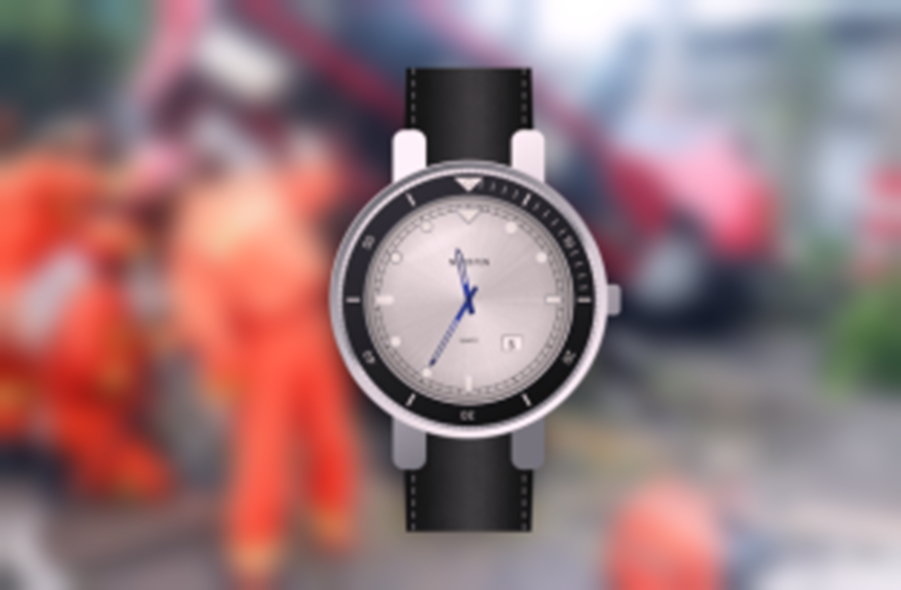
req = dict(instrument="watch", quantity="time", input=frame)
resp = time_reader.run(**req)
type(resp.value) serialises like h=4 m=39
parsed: h=11 m=35
